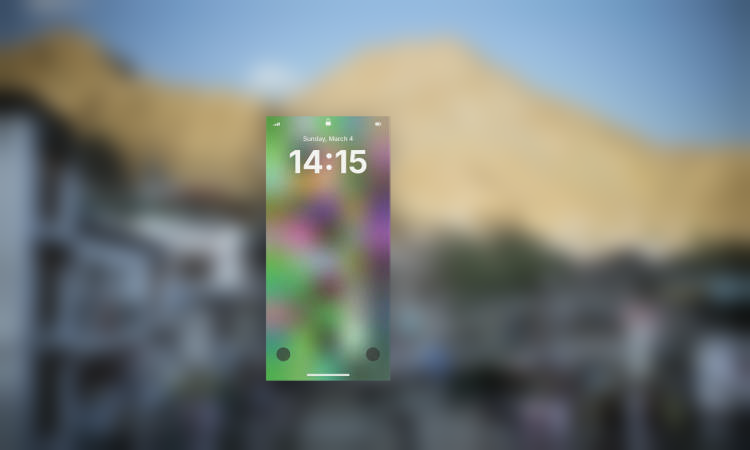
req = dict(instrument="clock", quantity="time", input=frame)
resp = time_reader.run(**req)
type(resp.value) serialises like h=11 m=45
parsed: h=14 m=15
